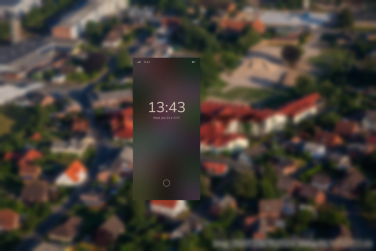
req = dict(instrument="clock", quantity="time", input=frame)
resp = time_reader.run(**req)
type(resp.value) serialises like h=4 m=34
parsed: h=13 m=43
